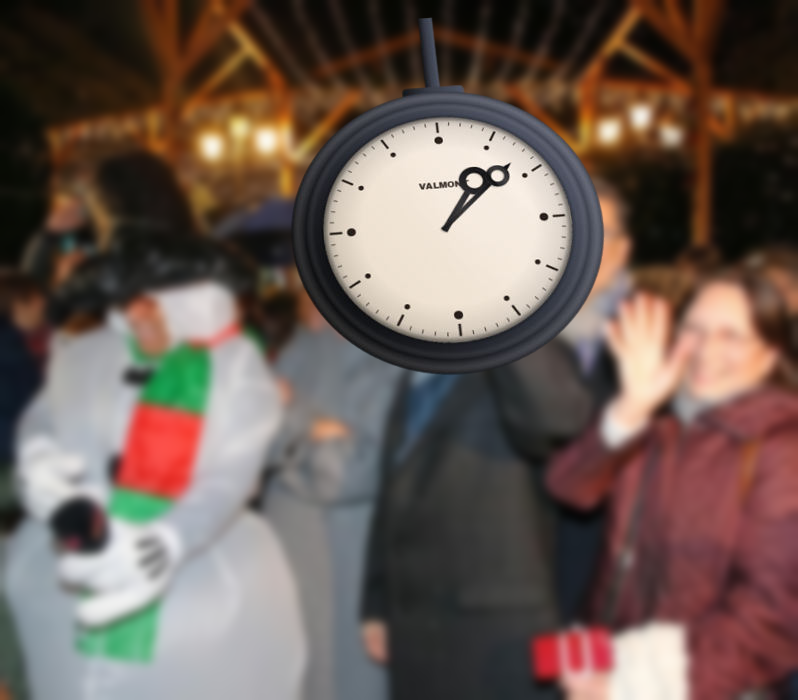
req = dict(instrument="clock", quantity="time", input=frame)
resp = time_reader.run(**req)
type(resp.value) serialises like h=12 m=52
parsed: h=1 m=8
